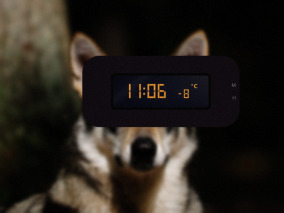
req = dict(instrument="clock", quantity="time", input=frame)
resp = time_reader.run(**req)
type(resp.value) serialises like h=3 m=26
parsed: h=11 m=6
